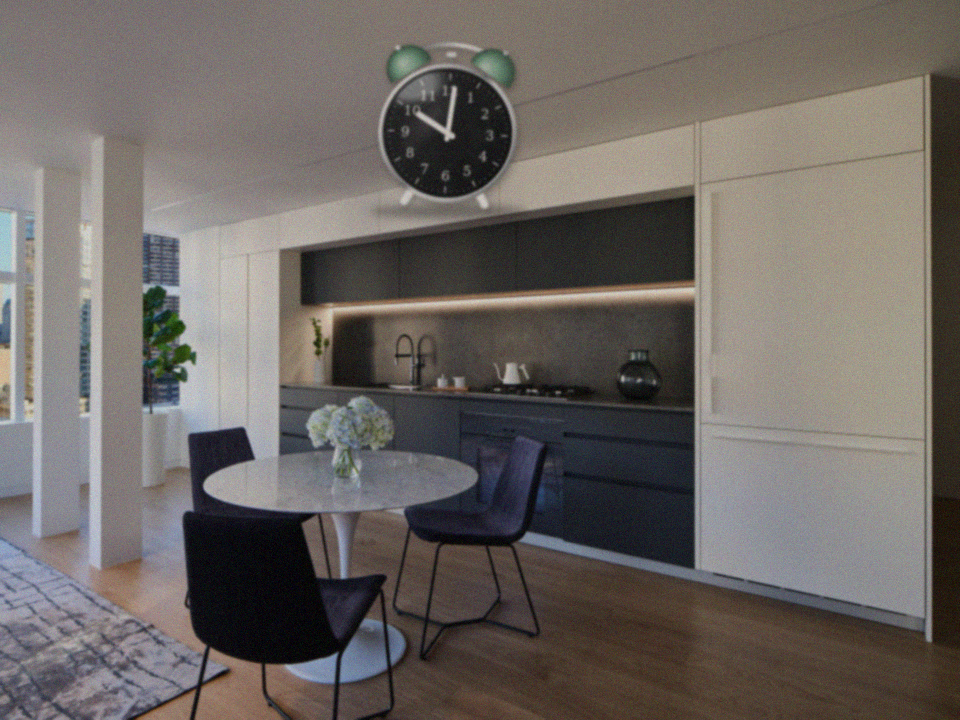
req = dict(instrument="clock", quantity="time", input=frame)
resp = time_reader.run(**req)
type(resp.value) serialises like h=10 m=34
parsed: h=10 m=1
